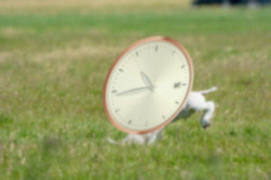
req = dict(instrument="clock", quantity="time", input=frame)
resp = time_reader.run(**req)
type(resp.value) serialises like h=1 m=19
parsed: h=10 m=44
